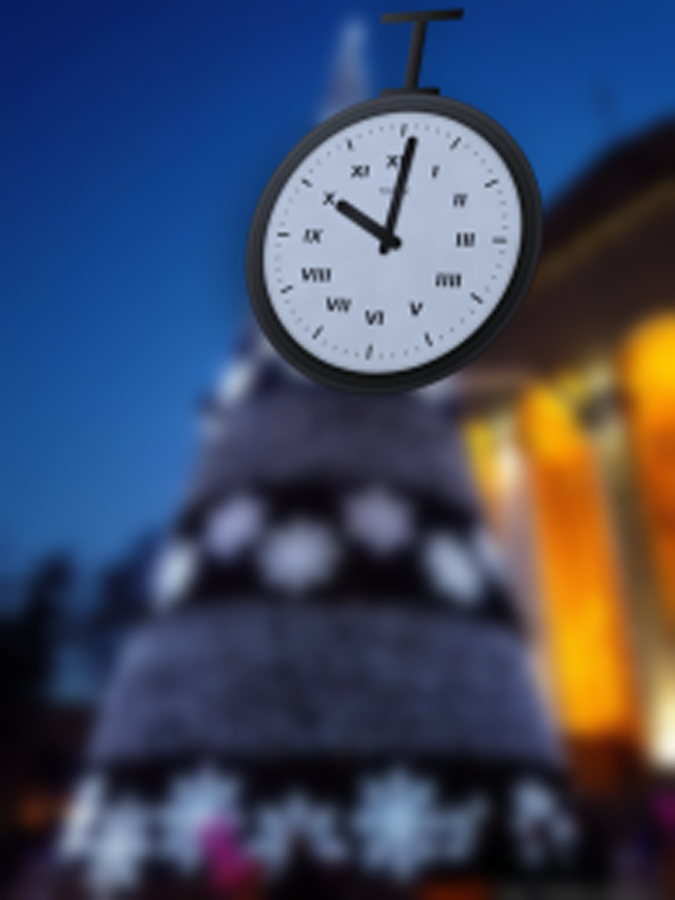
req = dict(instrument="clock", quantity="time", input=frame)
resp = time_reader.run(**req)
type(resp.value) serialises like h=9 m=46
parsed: h=10 m=1
